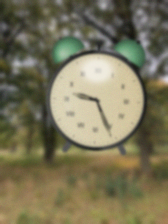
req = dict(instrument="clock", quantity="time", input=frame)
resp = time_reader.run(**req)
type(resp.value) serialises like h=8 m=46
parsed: h=9 m=26
